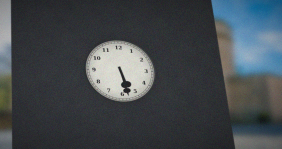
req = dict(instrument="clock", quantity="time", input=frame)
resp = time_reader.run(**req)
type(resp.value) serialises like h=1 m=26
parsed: h=5 m=28
